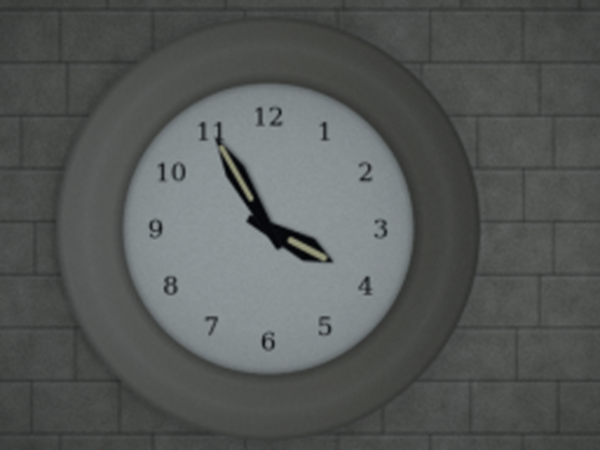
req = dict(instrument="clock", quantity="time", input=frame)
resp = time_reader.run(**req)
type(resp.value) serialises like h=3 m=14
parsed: h=3 m=55
